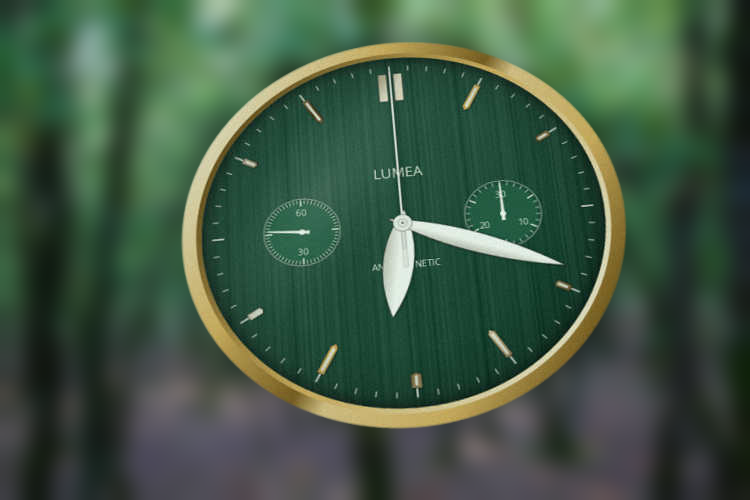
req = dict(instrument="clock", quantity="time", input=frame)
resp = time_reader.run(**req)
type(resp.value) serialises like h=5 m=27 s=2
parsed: h=6 m=18 s=46
